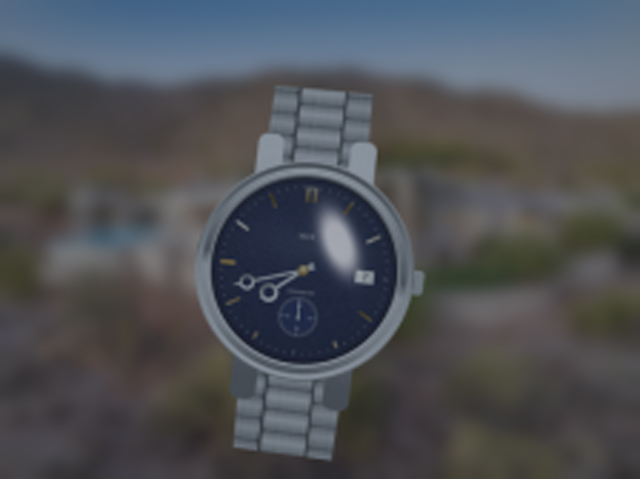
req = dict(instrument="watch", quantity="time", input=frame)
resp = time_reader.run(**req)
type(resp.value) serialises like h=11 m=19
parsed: h=7 m=42
